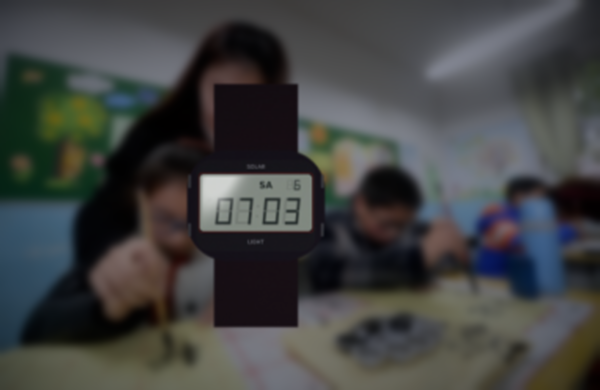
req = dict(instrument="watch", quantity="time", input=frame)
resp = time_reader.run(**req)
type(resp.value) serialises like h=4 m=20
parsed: h=7 m=3
